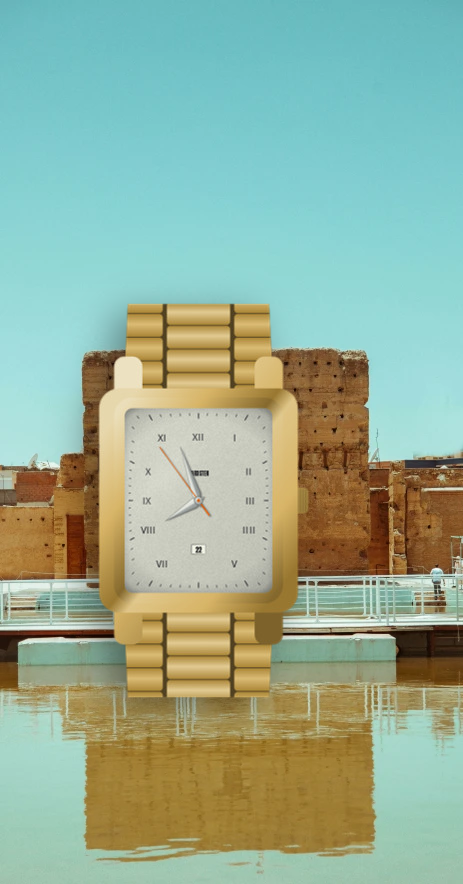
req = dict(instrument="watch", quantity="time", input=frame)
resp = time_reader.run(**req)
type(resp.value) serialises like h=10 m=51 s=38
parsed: h=7 m=56 s=54
